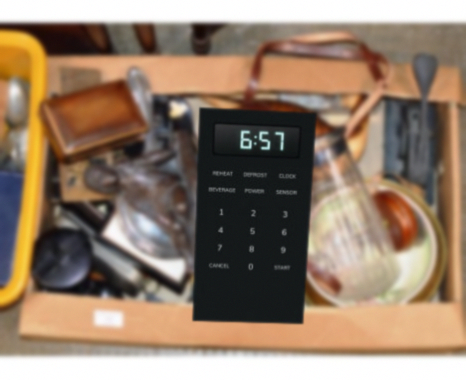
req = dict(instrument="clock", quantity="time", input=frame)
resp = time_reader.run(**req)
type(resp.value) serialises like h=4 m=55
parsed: h=6 m=57
